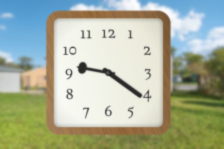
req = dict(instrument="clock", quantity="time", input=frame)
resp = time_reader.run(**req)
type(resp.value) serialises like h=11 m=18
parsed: h=9 m=21
